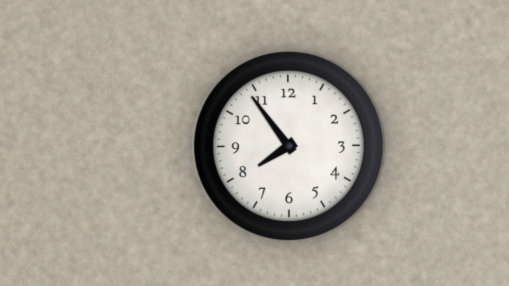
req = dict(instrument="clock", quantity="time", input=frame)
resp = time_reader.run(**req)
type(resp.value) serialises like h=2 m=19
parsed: h=7 m=54
